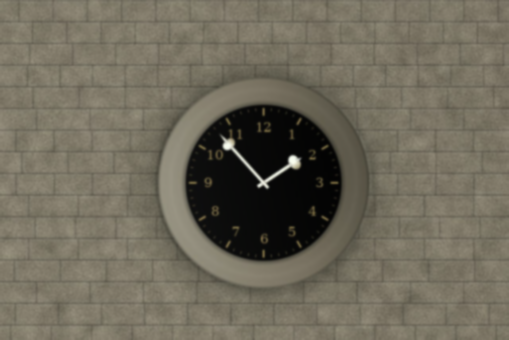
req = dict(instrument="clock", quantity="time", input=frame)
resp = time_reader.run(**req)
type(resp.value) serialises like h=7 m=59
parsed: h=1 m=53
